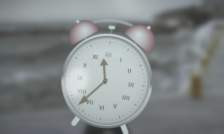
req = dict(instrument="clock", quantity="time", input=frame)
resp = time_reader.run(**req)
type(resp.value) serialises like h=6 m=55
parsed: h=11 m=37
